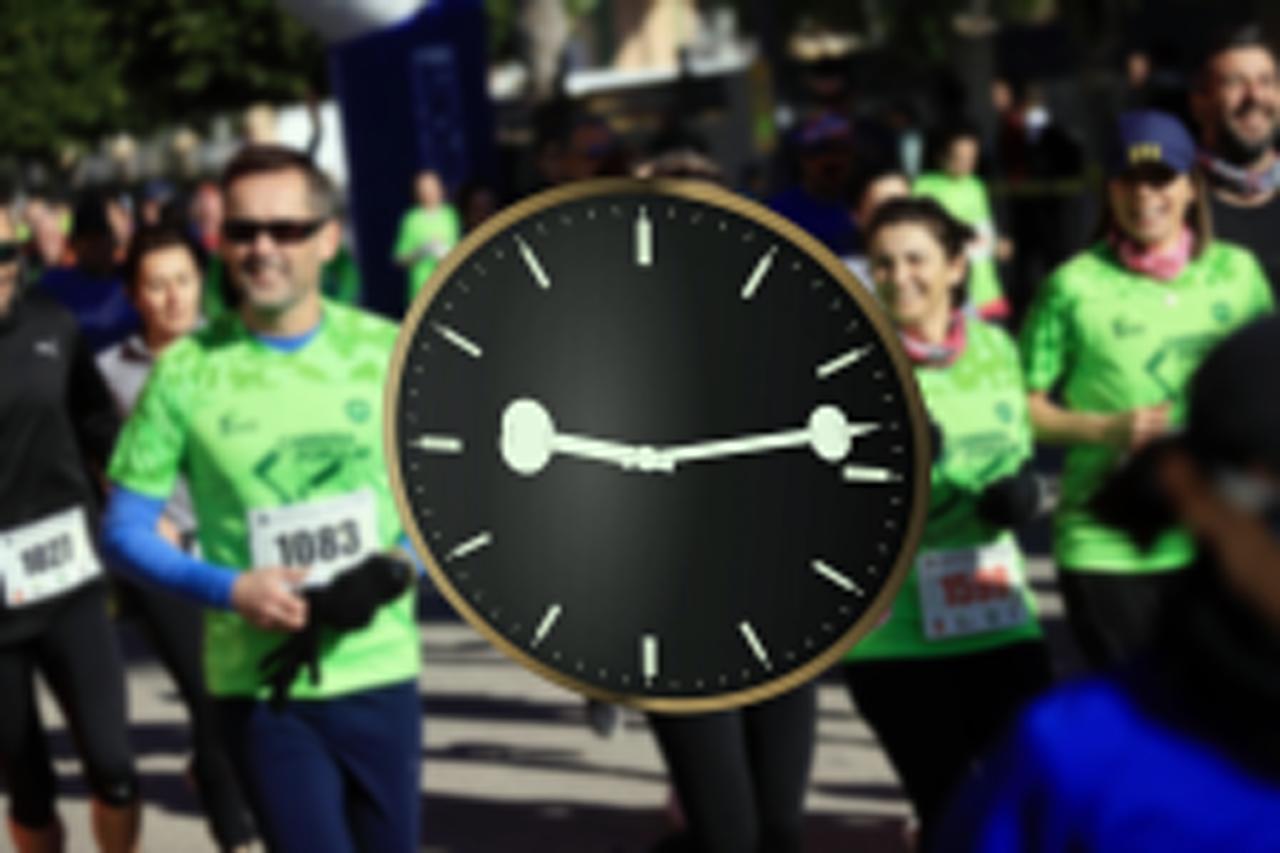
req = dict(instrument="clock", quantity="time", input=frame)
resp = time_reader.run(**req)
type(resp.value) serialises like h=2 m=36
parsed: h=9 m=13
